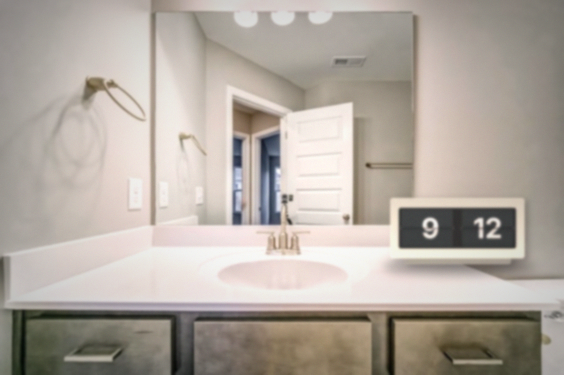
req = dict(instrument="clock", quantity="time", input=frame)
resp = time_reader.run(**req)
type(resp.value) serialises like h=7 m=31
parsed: h=9 m=12
